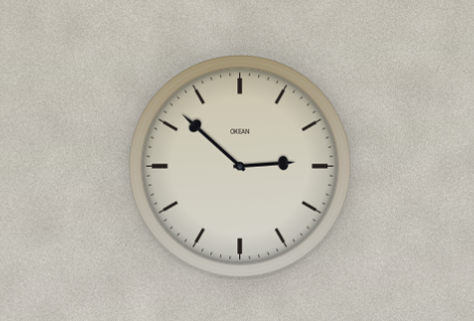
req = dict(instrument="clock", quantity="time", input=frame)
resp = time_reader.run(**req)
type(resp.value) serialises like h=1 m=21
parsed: h=2 m=52
